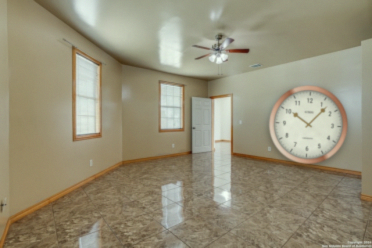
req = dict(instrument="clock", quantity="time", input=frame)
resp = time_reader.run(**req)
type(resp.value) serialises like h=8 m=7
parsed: h=10 m=7
